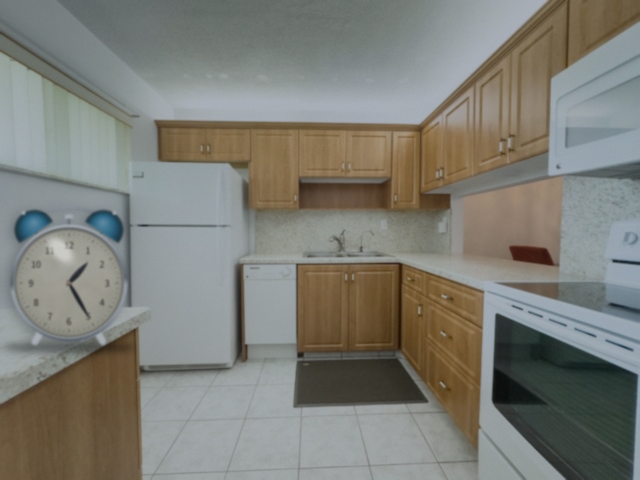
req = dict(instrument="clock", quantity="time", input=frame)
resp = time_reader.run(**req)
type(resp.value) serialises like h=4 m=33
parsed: h=1 m=25
